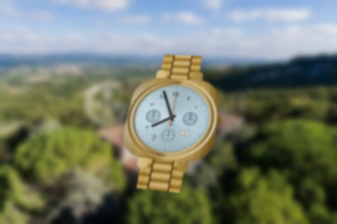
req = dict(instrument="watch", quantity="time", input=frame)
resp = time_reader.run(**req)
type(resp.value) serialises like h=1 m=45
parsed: h=7 m=56
